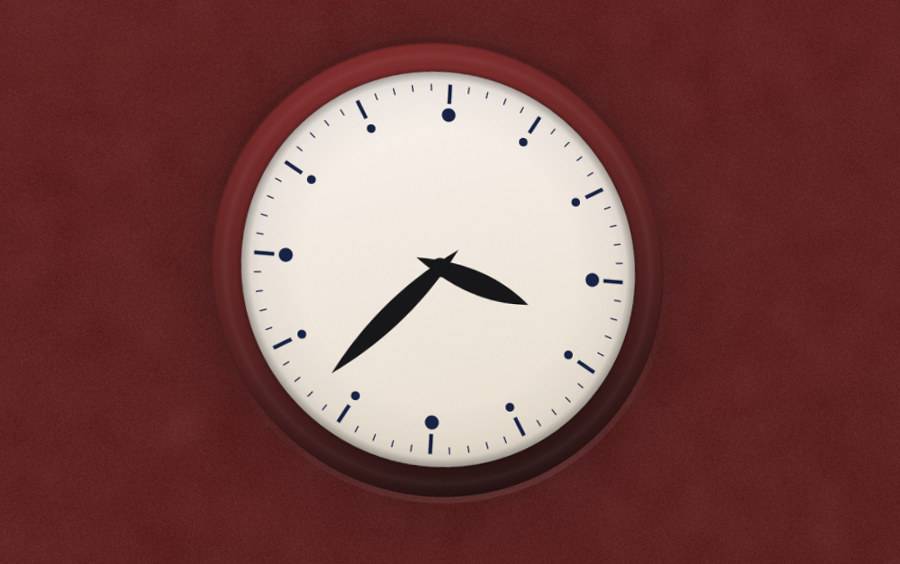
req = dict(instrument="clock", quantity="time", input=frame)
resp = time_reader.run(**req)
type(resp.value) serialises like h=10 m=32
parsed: h=3 m=37
